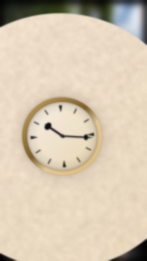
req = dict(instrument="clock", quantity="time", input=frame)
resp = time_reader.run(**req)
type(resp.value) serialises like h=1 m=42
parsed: h=10 m=16
